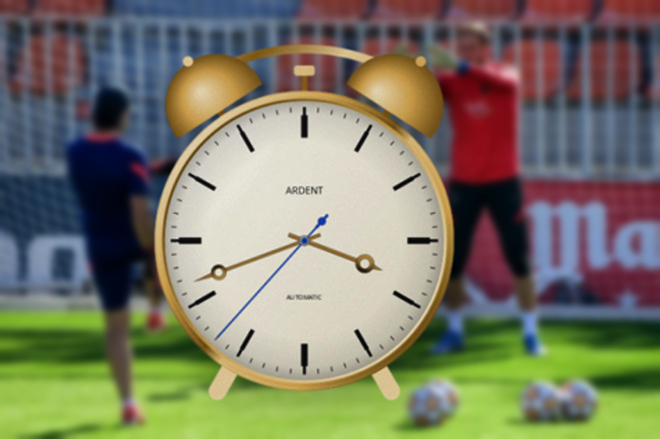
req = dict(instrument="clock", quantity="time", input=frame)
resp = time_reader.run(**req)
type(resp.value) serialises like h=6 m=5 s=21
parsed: h=3 m=41 s=37
